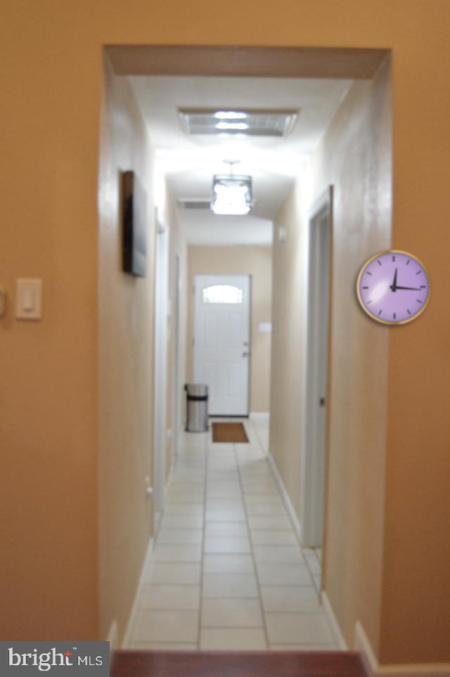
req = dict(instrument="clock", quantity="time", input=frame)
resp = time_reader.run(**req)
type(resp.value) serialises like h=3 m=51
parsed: h=12 m=16
